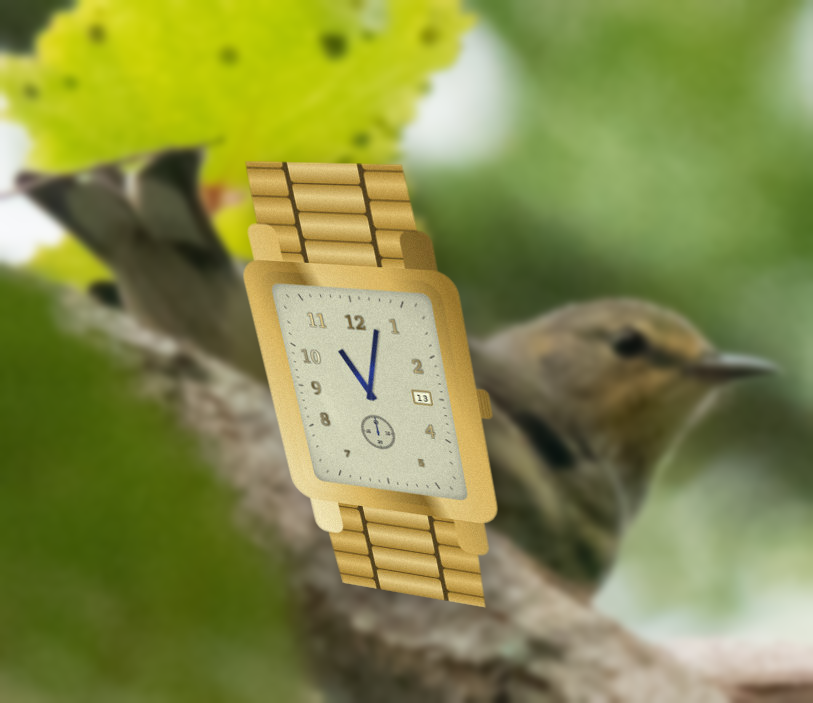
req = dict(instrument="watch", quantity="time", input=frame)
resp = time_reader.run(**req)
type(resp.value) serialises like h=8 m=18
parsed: h=11 m=3
